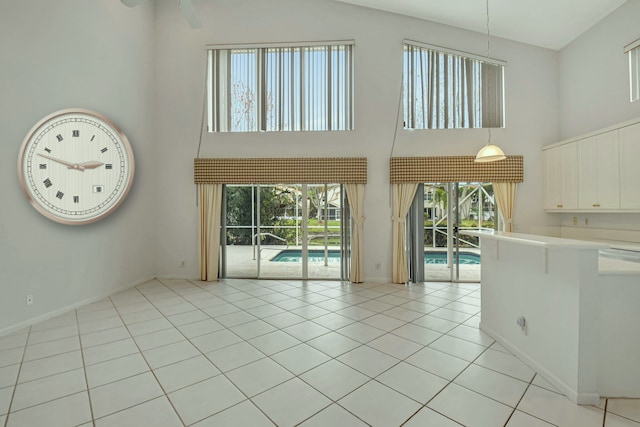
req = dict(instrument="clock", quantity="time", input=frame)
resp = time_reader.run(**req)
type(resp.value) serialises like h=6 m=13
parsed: h=2 m=48
